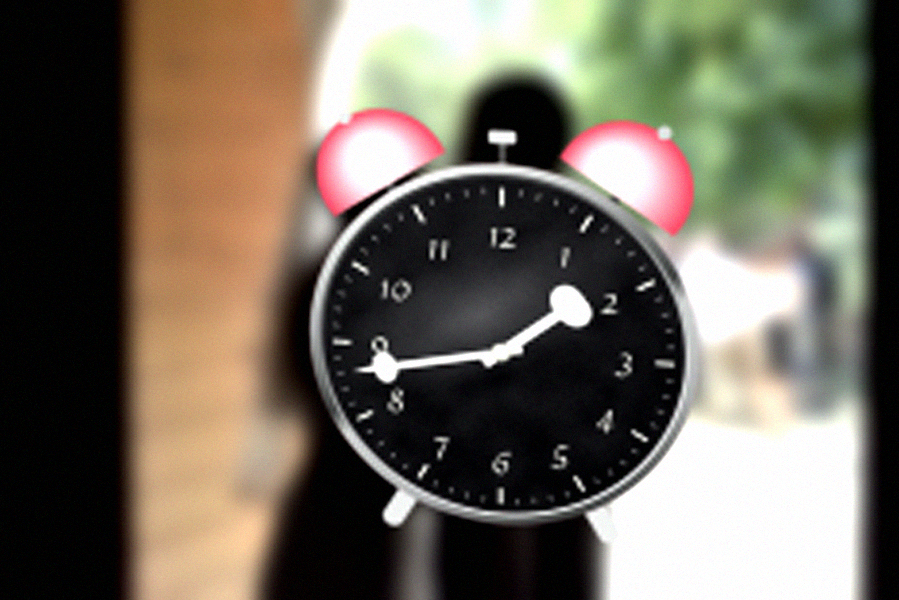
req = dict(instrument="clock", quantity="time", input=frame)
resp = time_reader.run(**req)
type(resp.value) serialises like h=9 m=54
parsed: h=1 m=43
